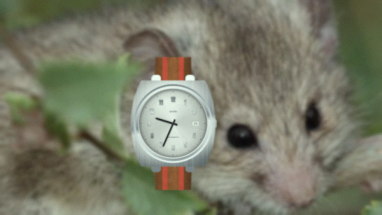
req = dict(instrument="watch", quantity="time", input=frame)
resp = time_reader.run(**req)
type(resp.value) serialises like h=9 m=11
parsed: h=9 m=34
